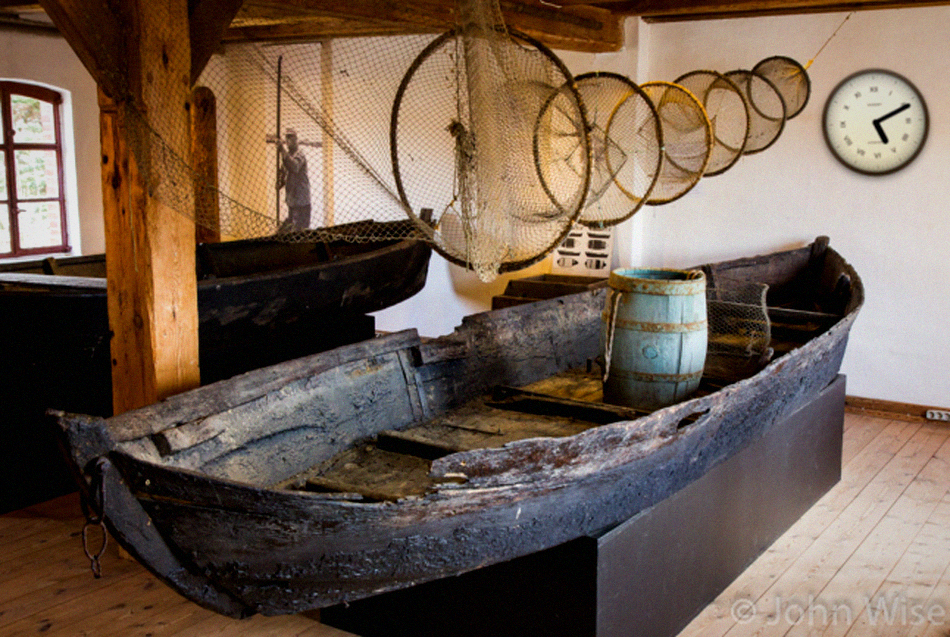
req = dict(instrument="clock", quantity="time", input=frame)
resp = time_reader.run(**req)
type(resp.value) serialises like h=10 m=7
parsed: h=5 m=11
